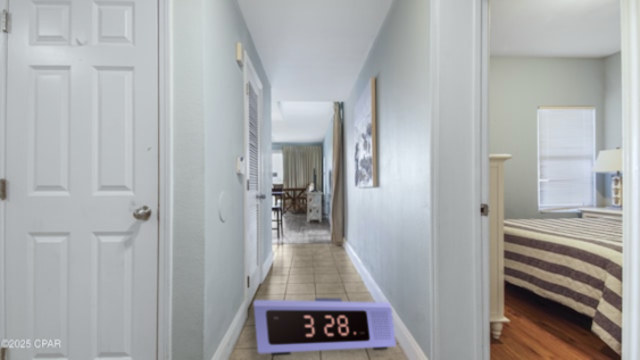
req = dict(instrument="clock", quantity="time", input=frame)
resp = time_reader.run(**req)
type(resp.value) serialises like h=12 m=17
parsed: h=3 m=28
